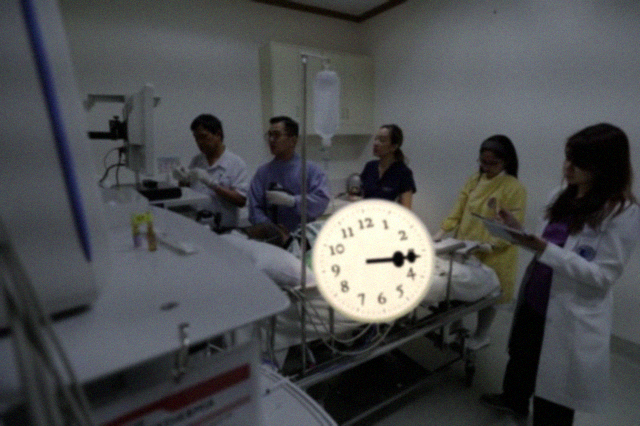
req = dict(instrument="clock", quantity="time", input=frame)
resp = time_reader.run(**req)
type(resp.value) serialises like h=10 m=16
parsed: h=3 m=16
